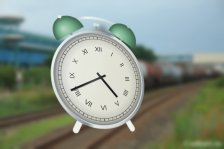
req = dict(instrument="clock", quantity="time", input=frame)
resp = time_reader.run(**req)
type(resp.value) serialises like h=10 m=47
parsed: h=4 m=41
